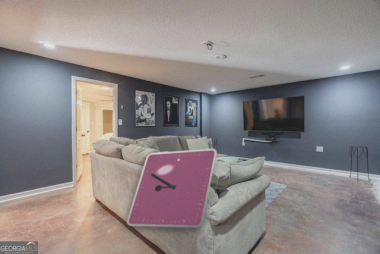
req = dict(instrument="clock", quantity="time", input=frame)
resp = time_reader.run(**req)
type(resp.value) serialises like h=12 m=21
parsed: h=8 m=50
